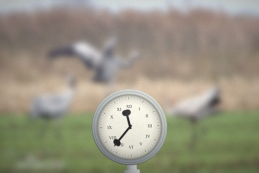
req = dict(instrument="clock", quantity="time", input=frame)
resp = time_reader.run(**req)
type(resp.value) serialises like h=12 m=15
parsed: h=11 m=37
